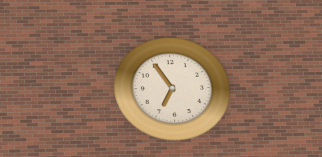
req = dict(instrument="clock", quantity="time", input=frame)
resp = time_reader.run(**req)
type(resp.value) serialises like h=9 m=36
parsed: h=6 m=55
